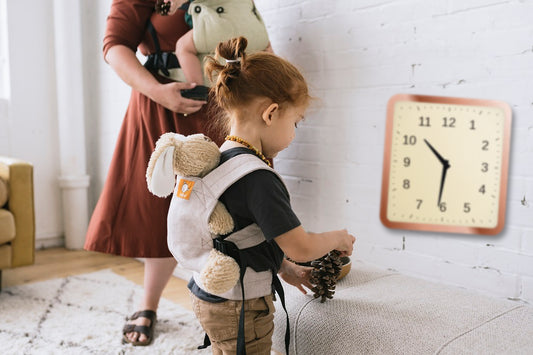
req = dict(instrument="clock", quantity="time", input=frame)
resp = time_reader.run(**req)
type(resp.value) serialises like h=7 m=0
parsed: h=10 m=31
